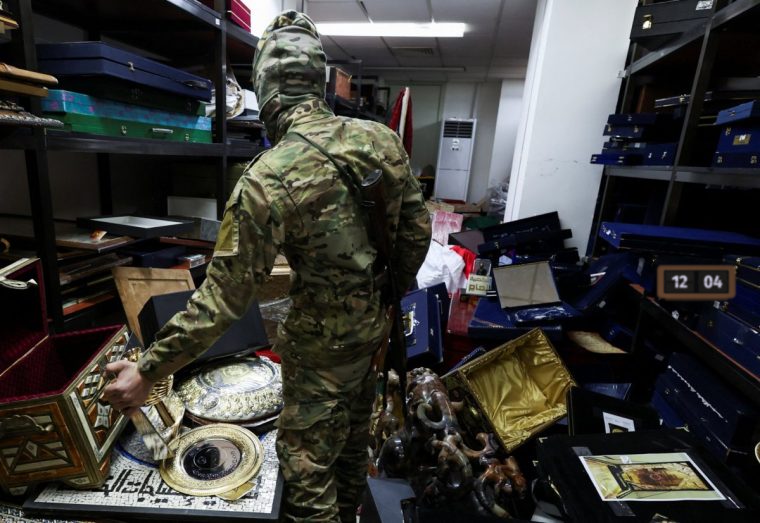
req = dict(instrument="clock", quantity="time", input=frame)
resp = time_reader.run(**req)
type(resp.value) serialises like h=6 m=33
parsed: h=12 m=4
